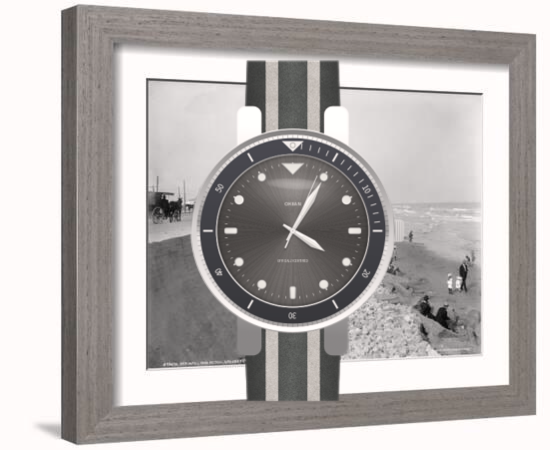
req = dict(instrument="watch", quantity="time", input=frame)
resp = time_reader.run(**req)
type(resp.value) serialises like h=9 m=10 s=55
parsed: h=4 m=5 s=4
